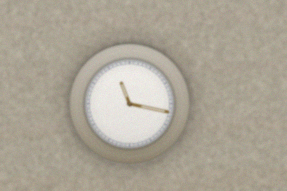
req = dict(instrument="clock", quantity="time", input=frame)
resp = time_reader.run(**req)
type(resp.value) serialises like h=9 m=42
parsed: h=11 m=17
